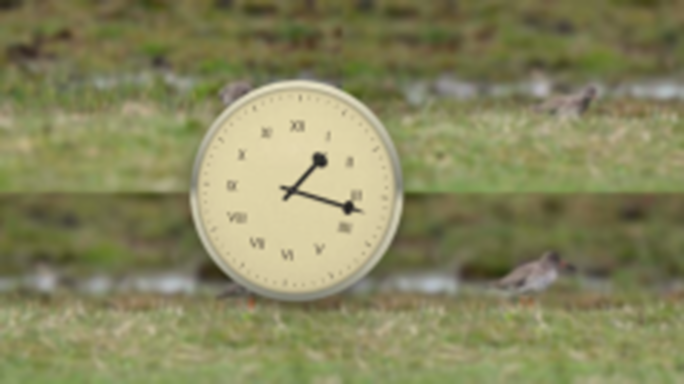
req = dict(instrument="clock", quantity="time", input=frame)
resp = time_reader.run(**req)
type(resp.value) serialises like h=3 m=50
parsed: h=1 m=17
